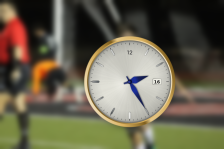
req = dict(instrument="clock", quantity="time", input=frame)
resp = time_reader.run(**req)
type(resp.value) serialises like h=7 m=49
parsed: h=2 m=25
